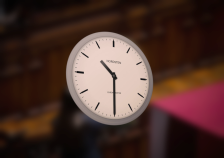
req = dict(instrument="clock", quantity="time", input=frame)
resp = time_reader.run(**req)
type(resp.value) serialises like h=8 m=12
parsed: h=10 m=30
